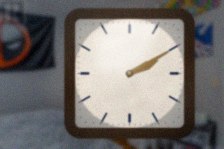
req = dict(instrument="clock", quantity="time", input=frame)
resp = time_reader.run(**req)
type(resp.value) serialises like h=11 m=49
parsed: h=2 m=10
